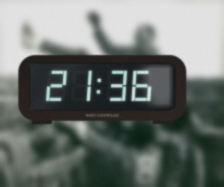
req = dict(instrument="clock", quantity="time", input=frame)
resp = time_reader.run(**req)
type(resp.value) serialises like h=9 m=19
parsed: h=21 m=36
